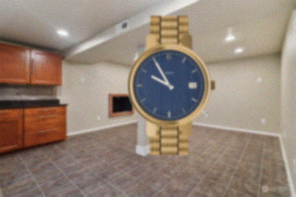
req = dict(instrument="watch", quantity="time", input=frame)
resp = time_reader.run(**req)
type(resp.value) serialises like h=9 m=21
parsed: h=9 m=55
